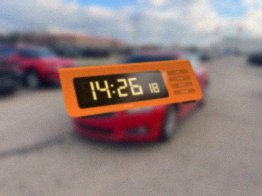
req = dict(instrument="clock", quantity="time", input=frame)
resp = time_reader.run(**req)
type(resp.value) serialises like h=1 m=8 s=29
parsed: h=14 m=26 s=18
